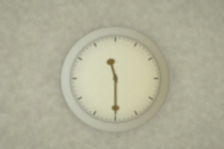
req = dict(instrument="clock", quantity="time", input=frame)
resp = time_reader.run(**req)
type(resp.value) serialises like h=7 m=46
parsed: h=11 m=30
